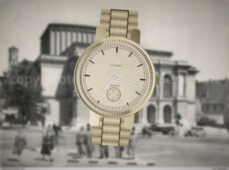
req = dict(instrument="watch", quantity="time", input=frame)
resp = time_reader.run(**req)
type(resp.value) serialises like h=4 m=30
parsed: h=7 m=18
